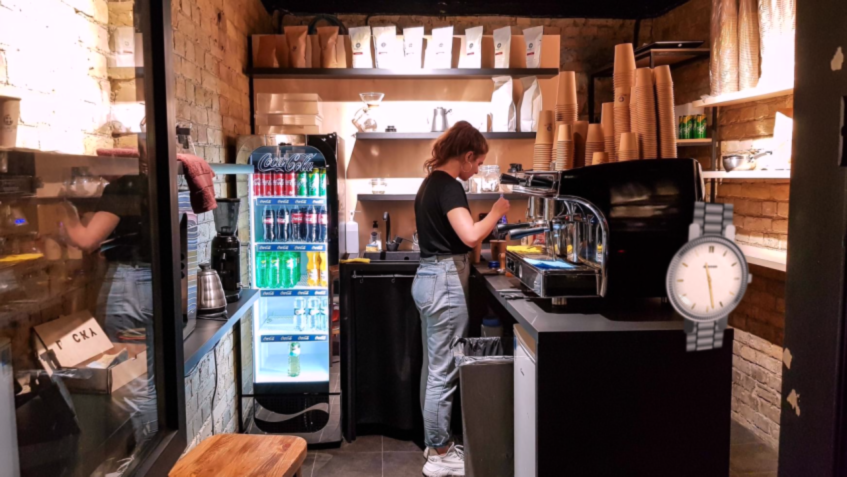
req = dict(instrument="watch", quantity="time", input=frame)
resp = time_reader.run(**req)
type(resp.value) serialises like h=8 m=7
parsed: h=11 m=28
